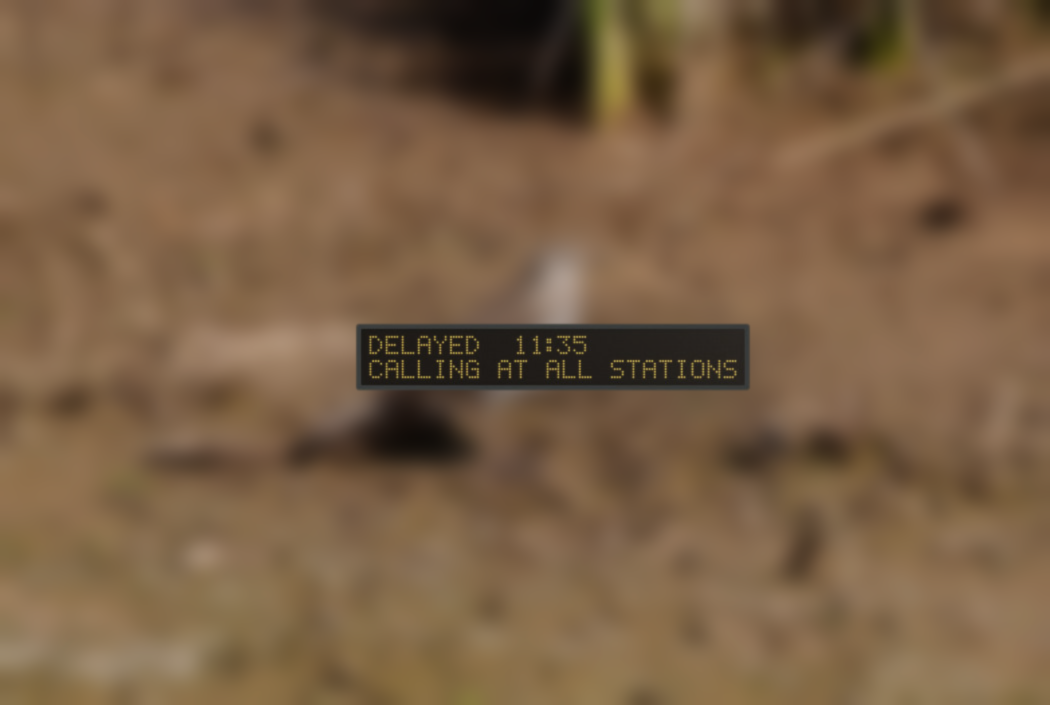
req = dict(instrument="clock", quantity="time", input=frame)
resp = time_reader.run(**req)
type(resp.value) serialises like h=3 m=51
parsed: h=11 m=35
